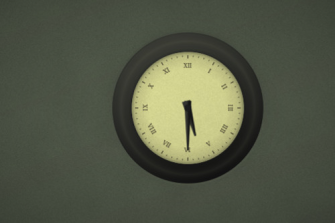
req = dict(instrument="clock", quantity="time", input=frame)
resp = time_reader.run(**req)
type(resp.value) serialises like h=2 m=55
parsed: h=5 m=30
